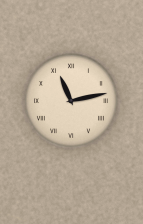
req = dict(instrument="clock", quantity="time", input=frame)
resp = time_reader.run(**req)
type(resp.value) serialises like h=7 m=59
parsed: h=11 m=13
